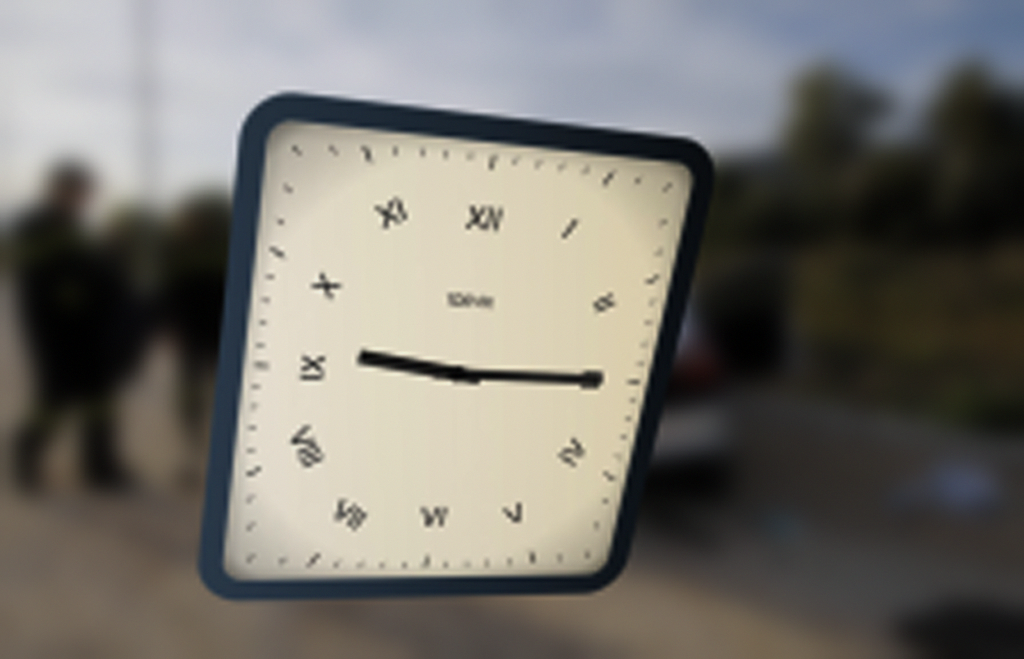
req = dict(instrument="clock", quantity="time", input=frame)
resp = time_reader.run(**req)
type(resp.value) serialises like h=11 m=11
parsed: h=9 m=15
